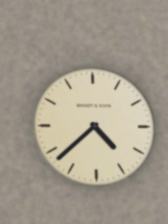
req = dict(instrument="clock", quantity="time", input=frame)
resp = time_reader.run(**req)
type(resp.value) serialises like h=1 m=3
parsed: h=4 m=38
